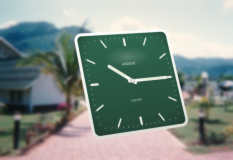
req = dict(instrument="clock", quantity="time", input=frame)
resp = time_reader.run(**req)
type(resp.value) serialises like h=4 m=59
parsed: h=10 m=15
